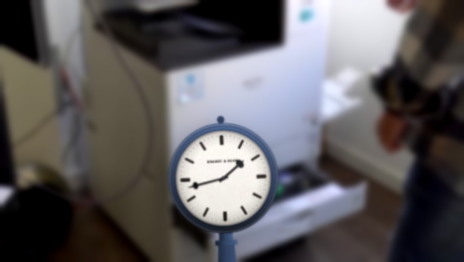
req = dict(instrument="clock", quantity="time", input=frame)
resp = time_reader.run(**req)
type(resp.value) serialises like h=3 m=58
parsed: h=1 m=43
